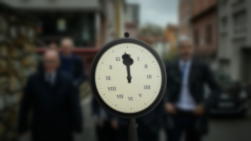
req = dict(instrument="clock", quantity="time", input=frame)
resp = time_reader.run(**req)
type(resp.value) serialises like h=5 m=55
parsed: h=11 m=59
